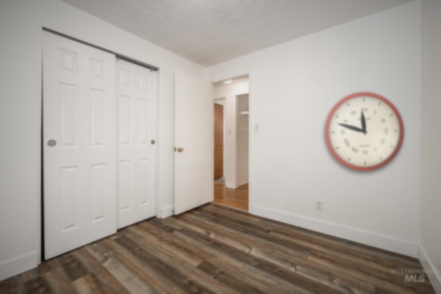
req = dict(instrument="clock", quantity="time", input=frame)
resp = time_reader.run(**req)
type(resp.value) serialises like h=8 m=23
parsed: h=11 m=48
